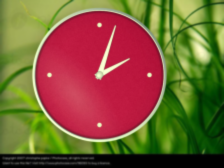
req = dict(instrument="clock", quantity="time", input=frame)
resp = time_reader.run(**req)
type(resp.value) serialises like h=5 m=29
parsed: h=2 m=3
